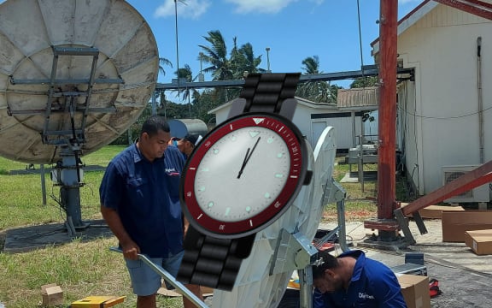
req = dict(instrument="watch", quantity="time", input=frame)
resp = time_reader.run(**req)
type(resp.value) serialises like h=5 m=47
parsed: h=12 m=2
